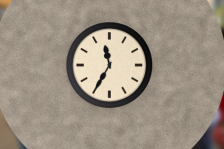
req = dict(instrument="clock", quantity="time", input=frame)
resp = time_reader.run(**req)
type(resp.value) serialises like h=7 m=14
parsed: h=11 m=35
